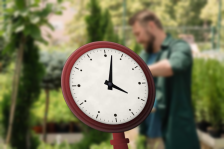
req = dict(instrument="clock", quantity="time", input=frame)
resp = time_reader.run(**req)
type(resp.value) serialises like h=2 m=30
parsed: h=4 m=2
